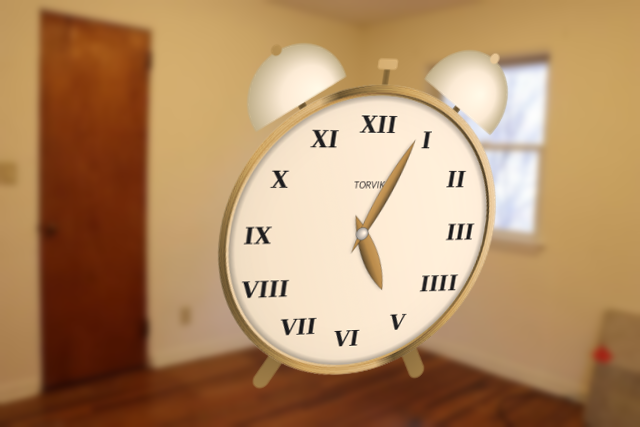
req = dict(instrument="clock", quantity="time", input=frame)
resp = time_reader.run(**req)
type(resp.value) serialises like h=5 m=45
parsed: h=5 m=4
